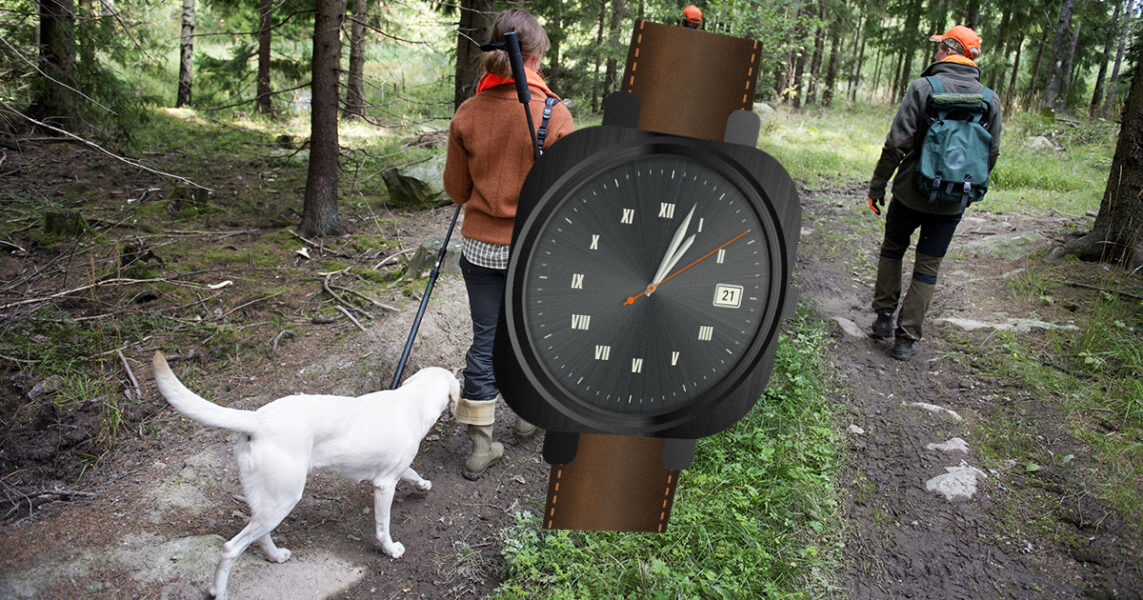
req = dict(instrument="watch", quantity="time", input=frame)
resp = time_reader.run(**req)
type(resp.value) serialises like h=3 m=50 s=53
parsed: h=1 m=3 s=9
